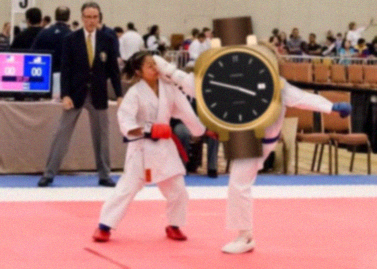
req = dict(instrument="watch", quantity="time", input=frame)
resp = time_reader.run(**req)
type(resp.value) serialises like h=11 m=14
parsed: h=3 m=48
